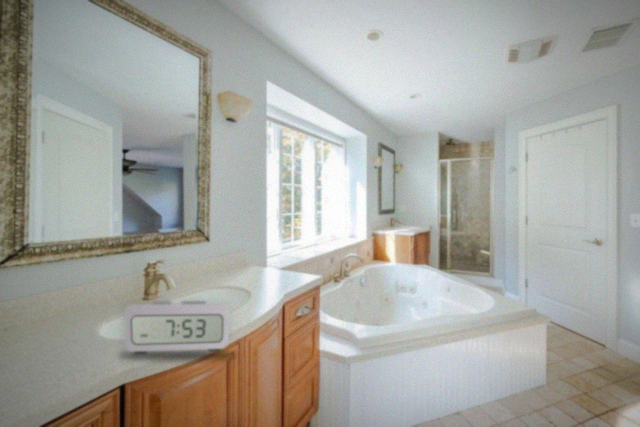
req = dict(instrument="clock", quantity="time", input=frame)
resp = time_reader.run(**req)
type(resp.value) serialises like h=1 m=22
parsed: h=7 m=53
